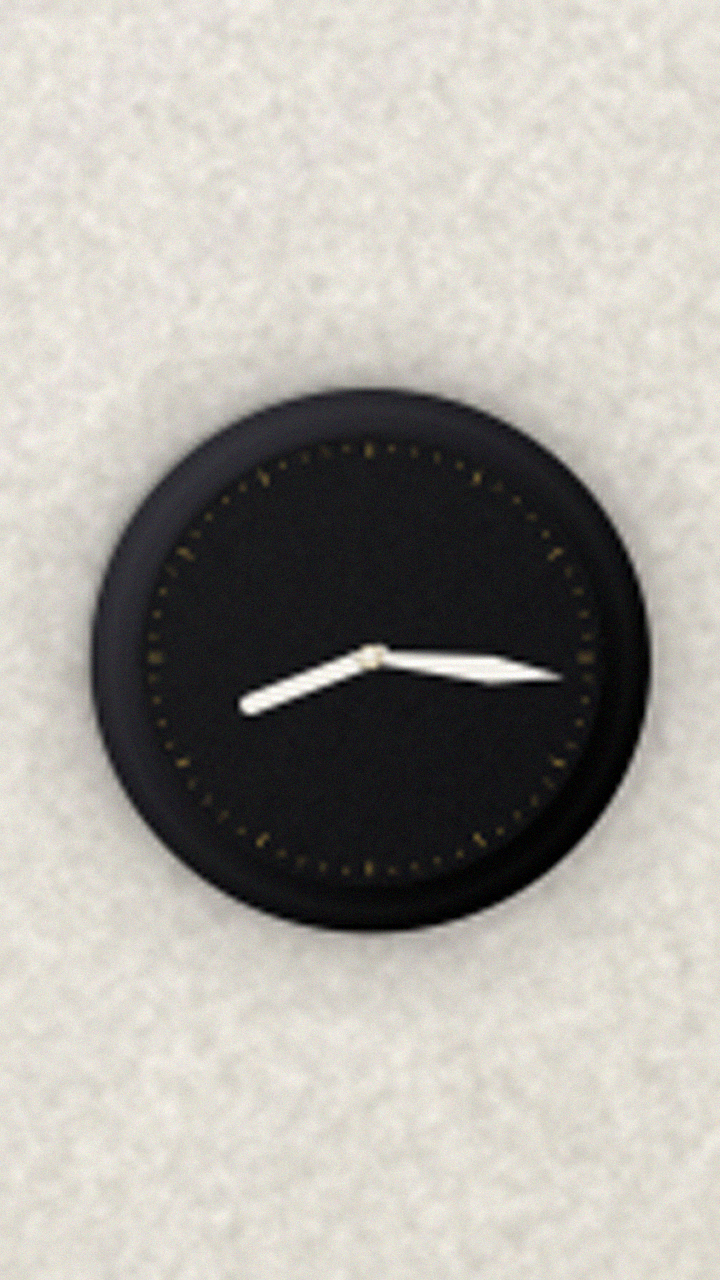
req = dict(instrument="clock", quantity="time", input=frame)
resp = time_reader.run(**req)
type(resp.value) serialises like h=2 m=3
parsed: h=8 m=16
